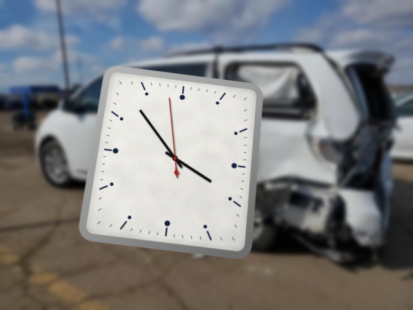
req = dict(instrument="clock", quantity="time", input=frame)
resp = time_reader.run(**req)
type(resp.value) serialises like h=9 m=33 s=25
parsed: h=3 m=52 s=58
